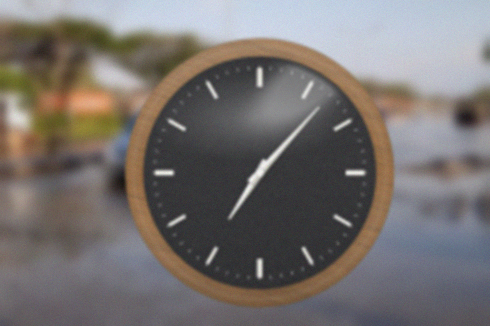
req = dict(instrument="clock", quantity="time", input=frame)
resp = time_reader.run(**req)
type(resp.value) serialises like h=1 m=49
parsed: h=7 m=7
